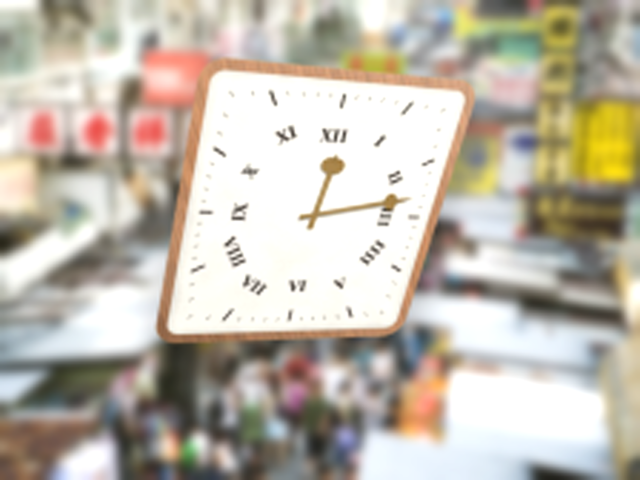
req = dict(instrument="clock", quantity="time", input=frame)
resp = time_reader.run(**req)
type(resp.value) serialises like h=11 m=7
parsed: h=12 m=13
